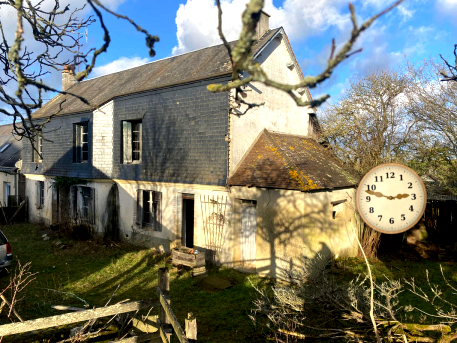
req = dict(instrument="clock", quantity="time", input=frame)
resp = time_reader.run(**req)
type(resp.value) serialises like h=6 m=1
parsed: h=2 m=48
